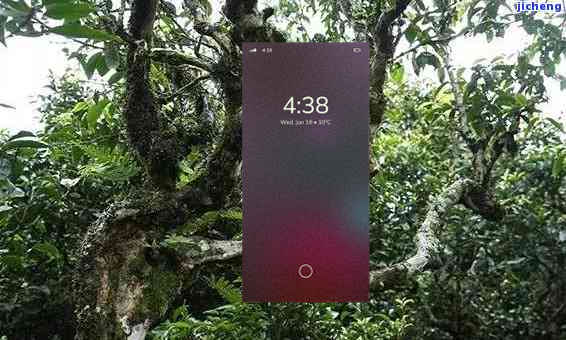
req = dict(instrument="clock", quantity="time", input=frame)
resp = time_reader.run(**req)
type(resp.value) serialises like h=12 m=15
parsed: h=4 m=38
